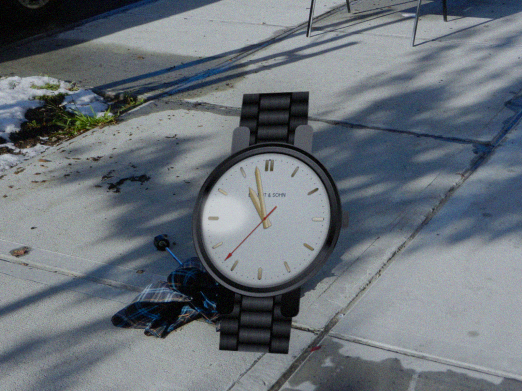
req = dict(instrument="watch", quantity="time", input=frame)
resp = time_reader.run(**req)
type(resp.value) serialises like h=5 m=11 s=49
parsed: h=10 m=57 s=37
